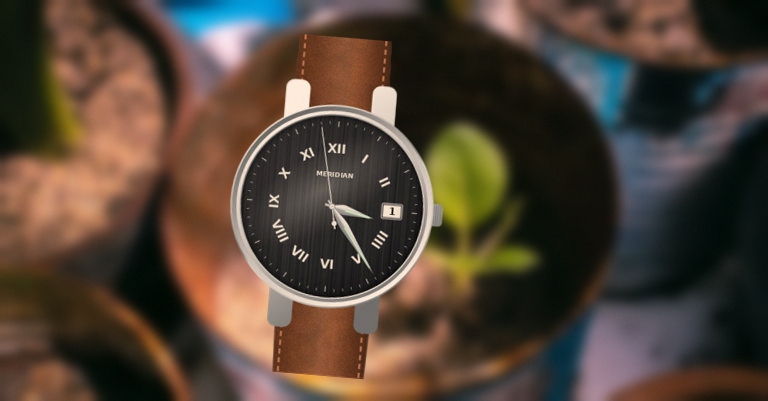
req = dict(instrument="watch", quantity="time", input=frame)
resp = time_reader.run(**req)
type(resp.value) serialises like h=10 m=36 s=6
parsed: h=3 m=23 s=58
